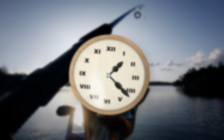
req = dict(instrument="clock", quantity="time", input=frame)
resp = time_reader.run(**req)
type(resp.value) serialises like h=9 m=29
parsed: h=1 m=22
